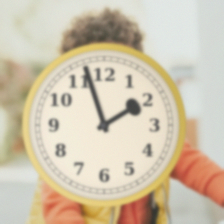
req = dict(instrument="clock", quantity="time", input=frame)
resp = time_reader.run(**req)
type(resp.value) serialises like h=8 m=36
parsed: h=1 m=57
